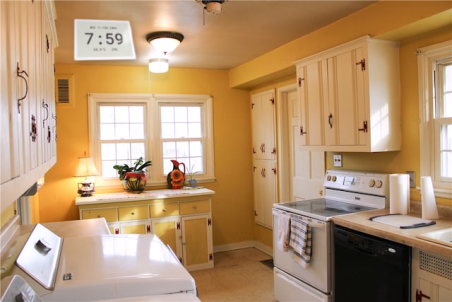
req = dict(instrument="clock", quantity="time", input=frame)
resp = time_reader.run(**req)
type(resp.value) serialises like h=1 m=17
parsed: h=7 m=59
